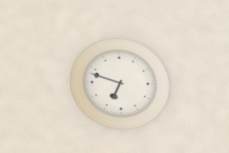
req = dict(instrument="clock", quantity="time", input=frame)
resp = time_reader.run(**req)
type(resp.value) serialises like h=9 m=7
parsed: h=6 m=48
